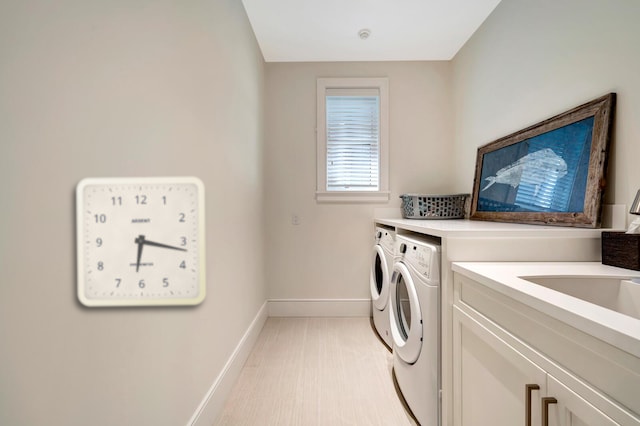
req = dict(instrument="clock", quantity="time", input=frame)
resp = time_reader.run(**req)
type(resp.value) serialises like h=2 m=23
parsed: h=6 m=17
